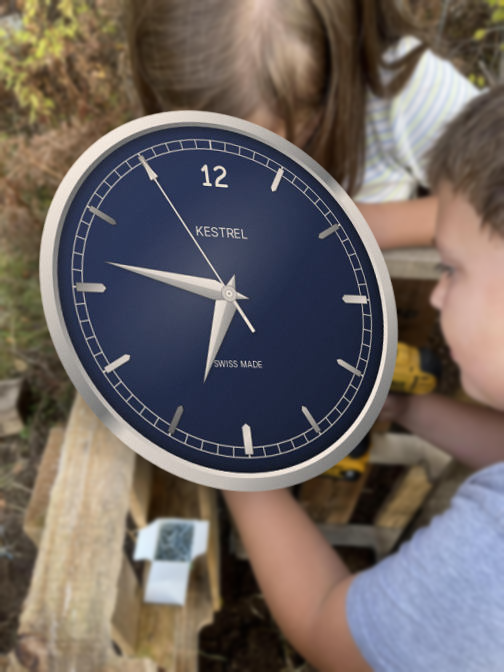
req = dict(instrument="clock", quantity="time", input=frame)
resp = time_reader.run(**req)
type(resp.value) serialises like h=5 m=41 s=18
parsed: h=6 m=46 s=55
